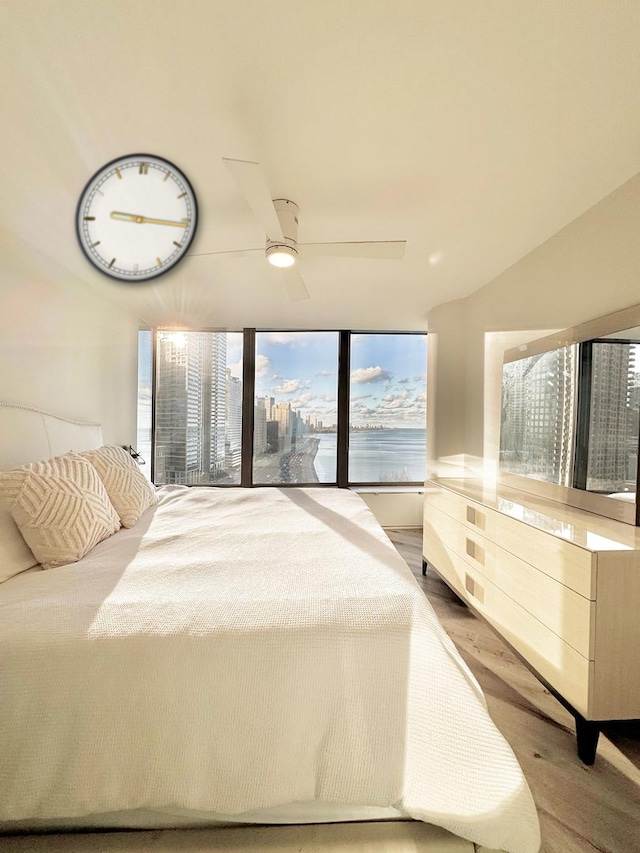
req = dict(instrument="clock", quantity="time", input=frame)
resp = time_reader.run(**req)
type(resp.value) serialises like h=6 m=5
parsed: h=9 m=16
